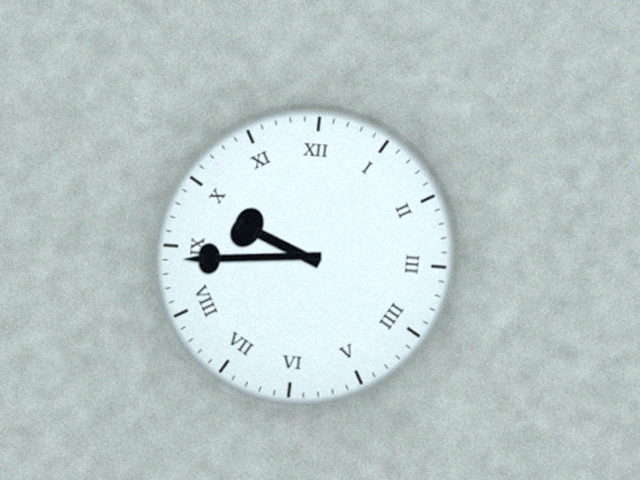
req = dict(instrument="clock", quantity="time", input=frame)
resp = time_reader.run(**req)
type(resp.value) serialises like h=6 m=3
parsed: h=9 m=44
